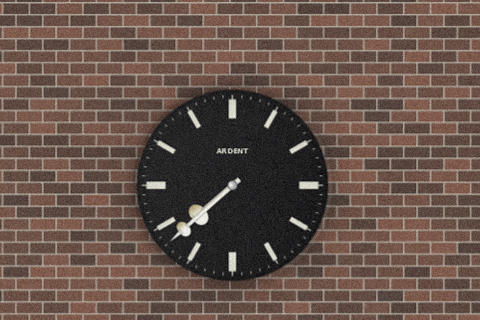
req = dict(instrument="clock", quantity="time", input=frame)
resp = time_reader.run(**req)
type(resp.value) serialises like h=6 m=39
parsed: h=7 m=38
